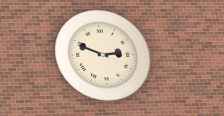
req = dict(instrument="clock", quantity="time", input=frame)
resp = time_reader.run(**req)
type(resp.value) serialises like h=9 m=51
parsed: h=2 m=49
